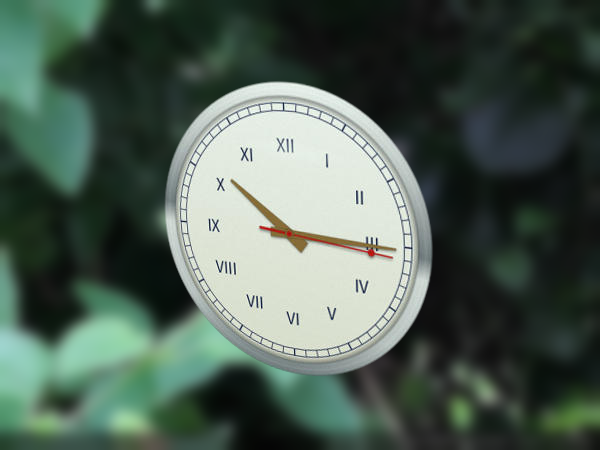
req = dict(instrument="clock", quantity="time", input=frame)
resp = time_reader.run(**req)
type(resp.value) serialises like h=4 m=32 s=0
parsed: h=10 m=15 s=16
